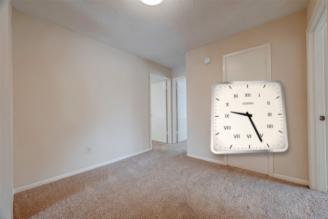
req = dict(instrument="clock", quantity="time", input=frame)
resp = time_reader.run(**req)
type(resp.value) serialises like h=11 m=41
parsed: h=9 m=26
